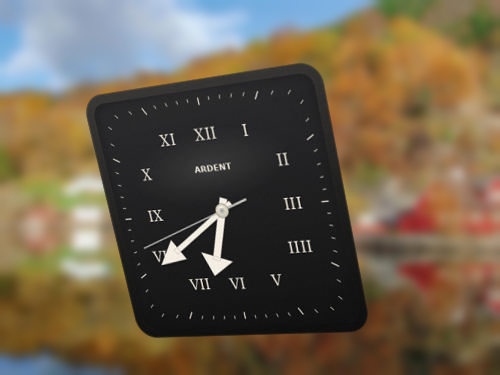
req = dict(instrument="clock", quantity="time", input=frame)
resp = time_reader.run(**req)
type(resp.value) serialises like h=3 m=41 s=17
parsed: h=6 m=39 s=42
